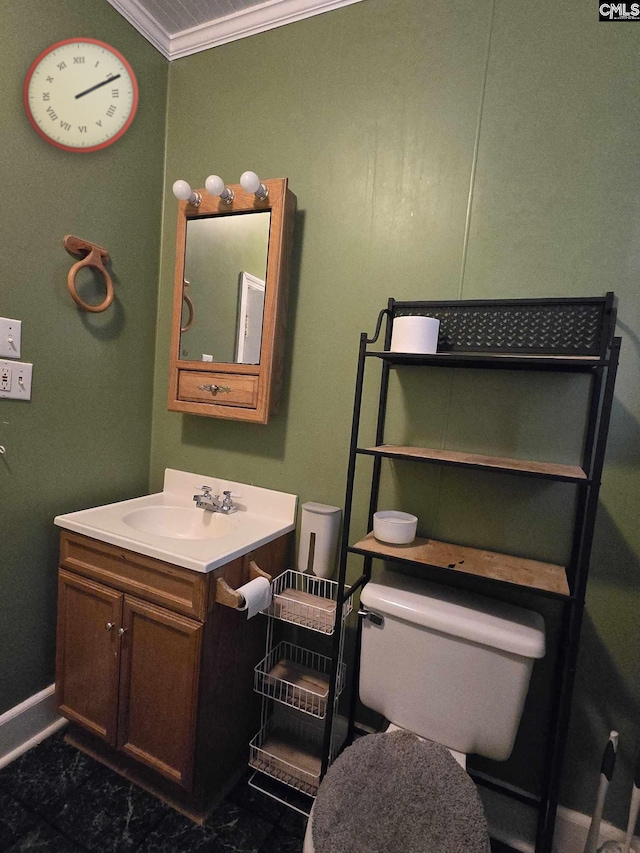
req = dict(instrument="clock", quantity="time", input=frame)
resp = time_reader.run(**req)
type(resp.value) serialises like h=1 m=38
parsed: h=2 m=11
